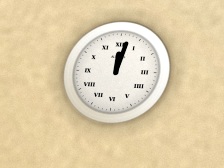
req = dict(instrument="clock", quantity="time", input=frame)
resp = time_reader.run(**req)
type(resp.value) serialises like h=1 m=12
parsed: h=12 m=2
